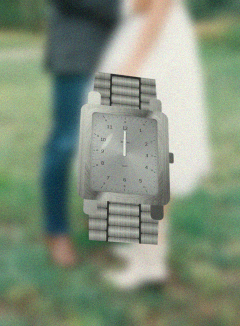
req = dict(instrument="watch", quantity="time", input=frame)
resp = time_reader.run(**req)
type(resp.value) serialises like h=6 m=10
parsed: h=12 m=0
